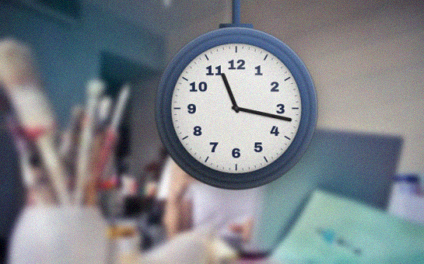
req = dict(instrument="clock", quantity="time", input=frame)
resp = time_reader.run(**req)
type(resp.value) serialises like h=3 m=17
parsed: h=11 m=17
